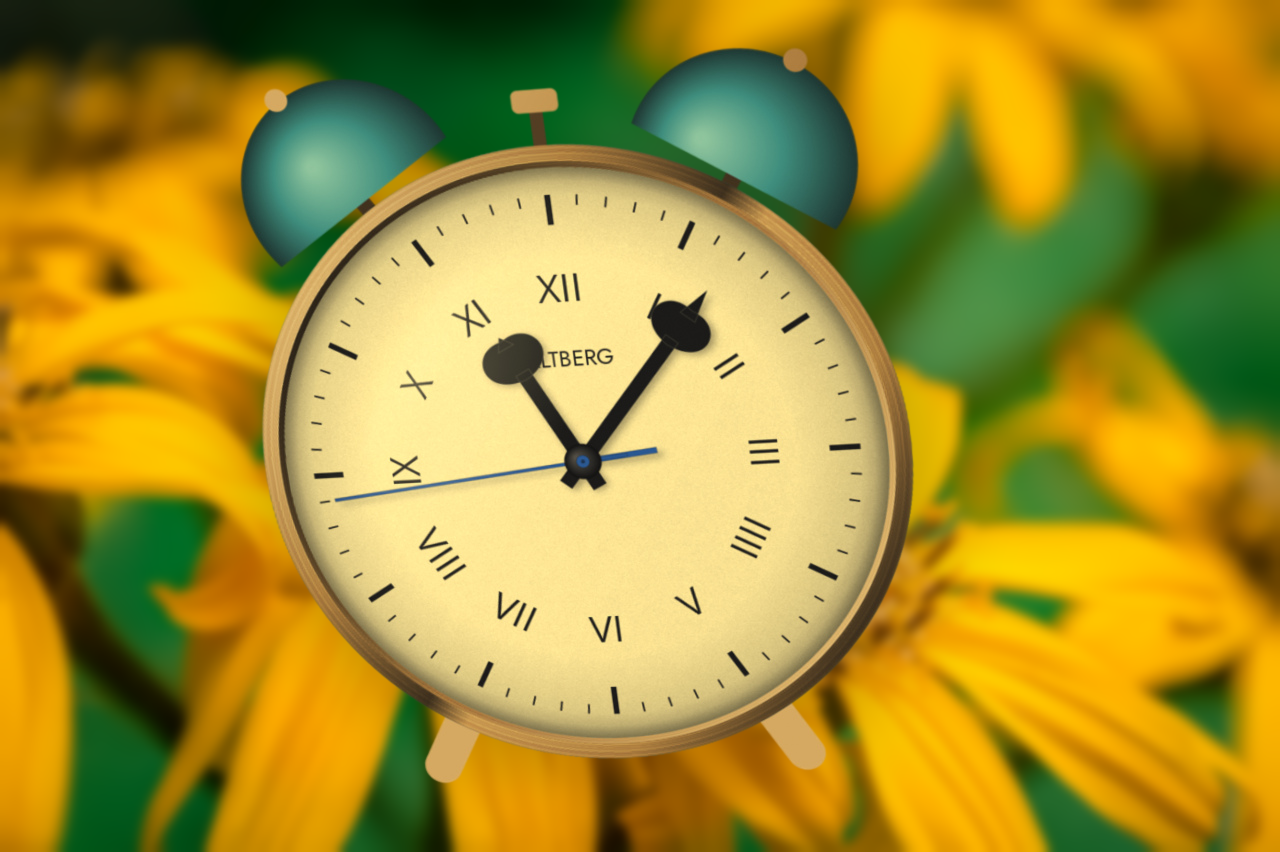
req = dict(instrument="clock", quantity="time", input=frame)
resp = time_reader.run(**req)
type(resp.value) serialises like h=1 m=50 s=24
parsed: h=11 m=6 s=44
